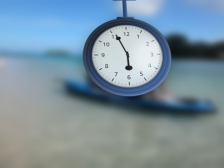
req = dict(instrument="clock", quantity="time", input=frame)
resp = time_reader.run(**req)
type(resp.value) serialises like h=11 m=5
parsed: h=5 m=56
